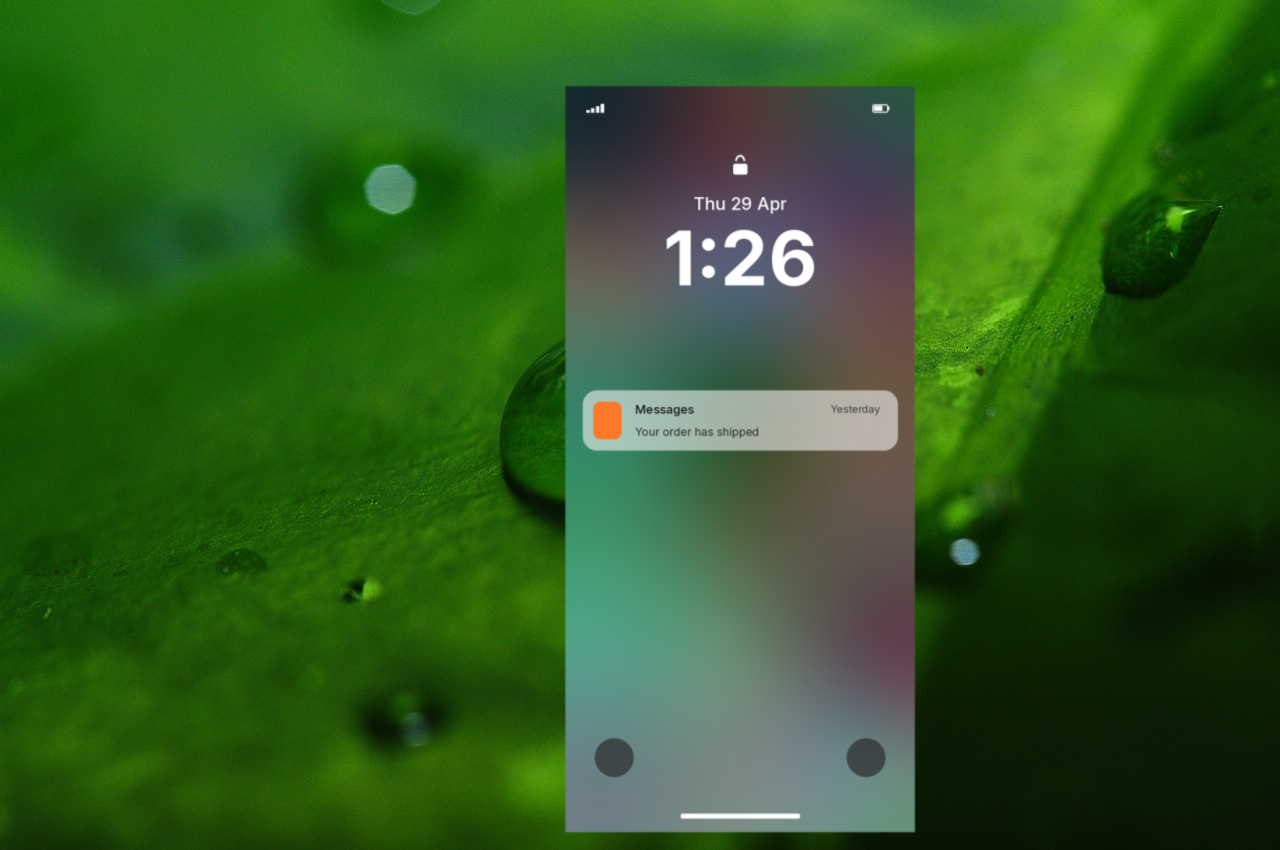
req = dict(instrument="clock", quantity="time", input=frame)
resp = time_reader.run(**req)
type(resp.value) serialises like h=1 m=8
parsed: h=1 m=26
